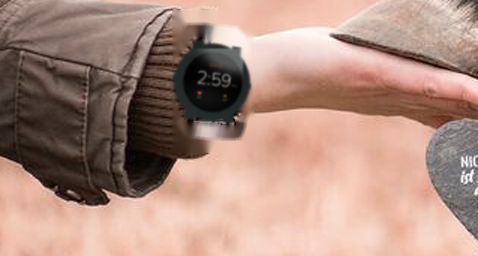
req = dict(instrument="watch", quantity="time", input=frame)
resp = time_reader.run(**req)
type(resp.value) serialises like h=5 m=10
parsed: h=2 m=59
